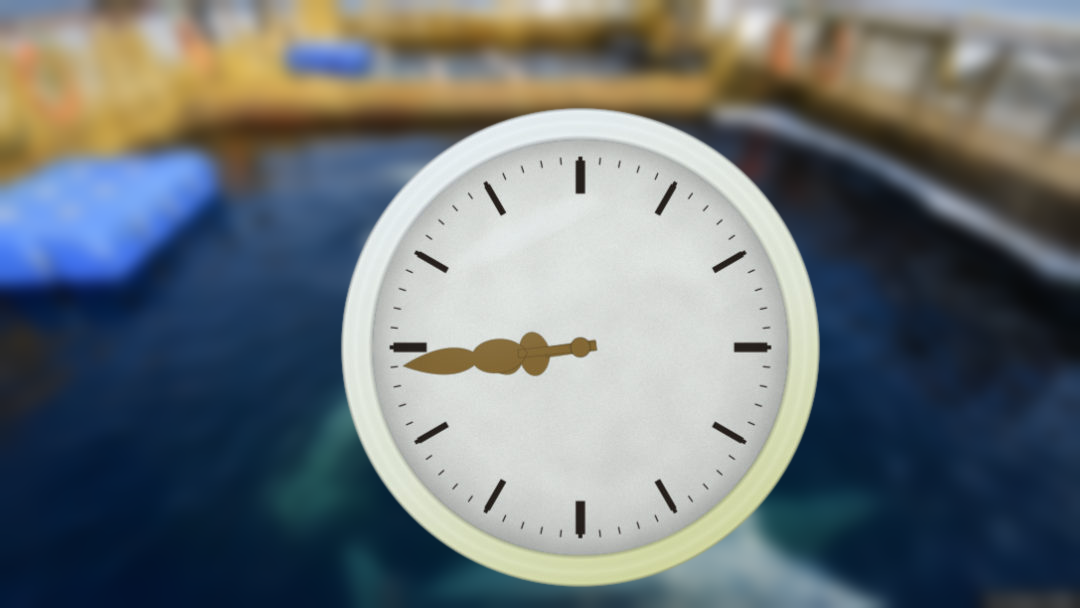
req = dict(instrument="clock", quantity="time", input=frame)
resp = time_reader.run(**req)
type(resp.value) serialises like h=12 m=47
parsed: h=8 m=44
